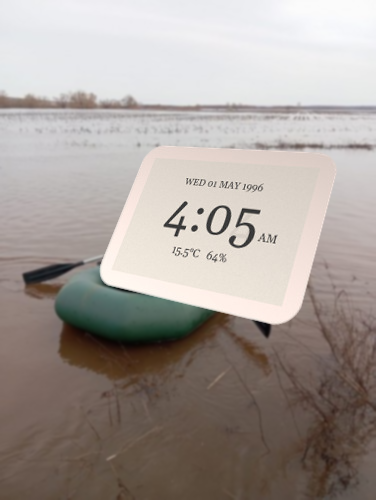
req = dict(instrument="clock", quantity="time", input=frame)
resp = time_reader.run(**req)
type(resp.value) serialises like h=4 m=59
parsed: h=4 m=5
